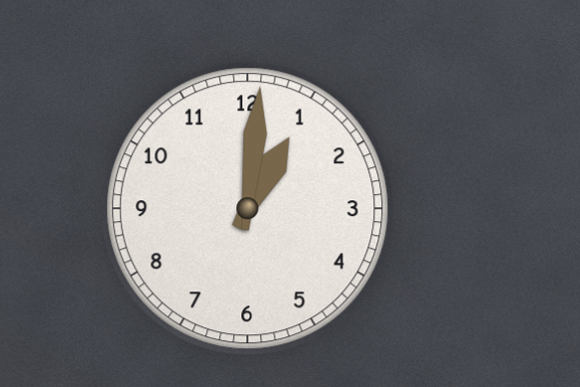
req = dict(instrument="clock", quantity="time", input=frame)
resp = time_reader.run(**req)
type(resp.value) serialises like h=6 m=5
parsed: h=1 m=1
